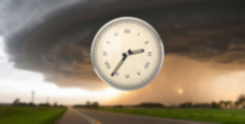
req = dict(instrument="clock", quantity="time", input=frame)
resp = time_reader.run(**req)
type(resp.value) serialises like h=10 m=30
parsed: h=2 m=36
